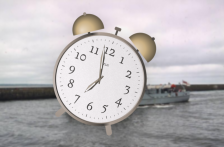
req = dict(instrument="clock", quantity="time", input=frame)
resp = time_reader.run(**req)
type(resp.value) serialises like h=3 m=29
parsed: h=6 m=58
